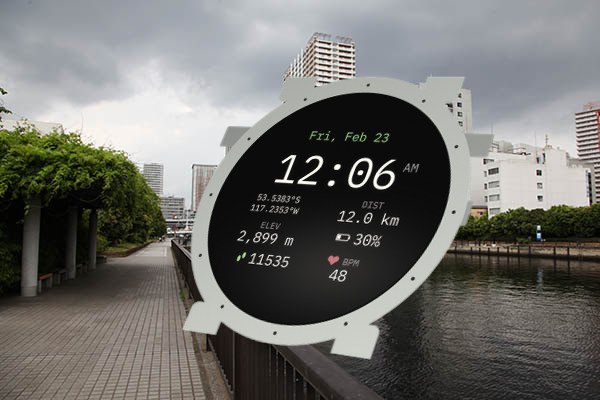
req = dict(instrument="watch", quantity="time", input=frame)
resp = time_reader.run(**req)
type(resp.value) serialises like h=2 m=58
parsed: h=12 m=6
